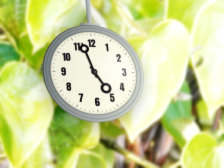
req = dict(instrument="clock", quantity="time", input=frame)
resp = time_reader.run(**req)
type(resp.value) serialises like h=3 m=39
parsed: h=4 m=57
